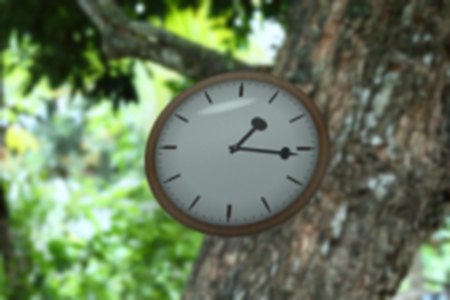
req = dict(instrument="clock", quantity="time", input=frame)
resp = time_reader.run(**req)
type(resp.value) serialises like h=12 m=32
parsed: h=1 m=16
